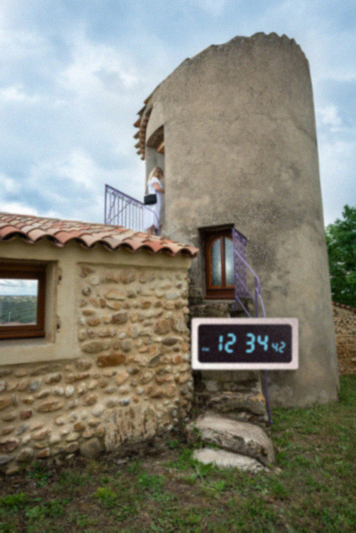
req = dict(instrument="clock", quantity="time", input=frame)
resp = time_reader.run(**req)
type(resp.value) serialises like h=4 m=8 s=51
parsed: h=12 m=34 s=42
